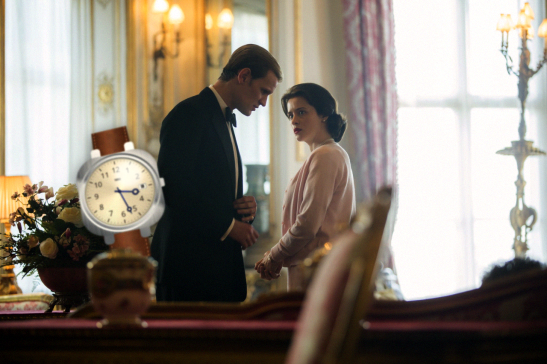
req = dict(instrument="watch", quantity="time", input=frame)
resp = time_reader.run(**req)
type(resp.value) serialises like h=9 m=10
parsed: h=3 m=27
